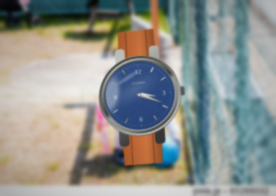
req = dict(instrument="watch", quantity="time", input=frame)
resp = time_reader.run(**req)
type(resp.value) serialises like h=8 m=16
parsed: h=3 m=19
